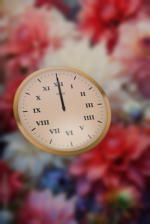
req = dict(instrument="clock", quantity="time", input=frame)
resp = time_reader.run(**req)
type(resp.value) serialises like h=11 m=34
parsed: h=12 m=0
